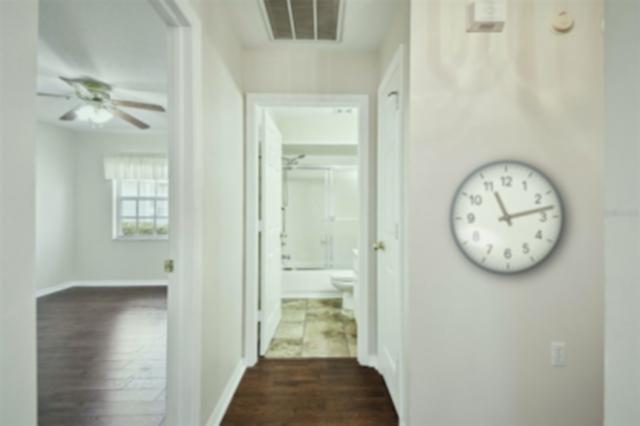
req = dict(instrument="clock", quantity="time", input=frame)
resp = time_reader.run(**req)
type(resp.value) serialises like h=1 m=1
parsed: h=11 m=13
